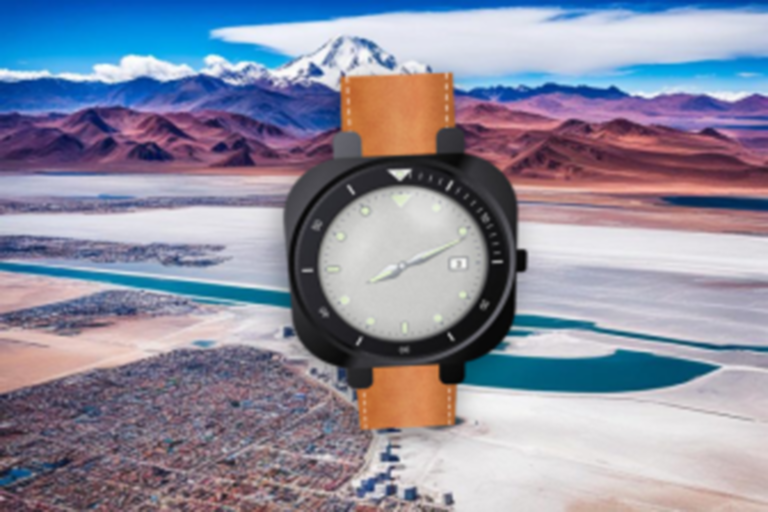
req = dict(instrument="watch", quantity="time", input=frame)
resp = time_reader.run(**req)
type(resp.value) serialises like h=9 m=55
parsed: h=8 m=11
